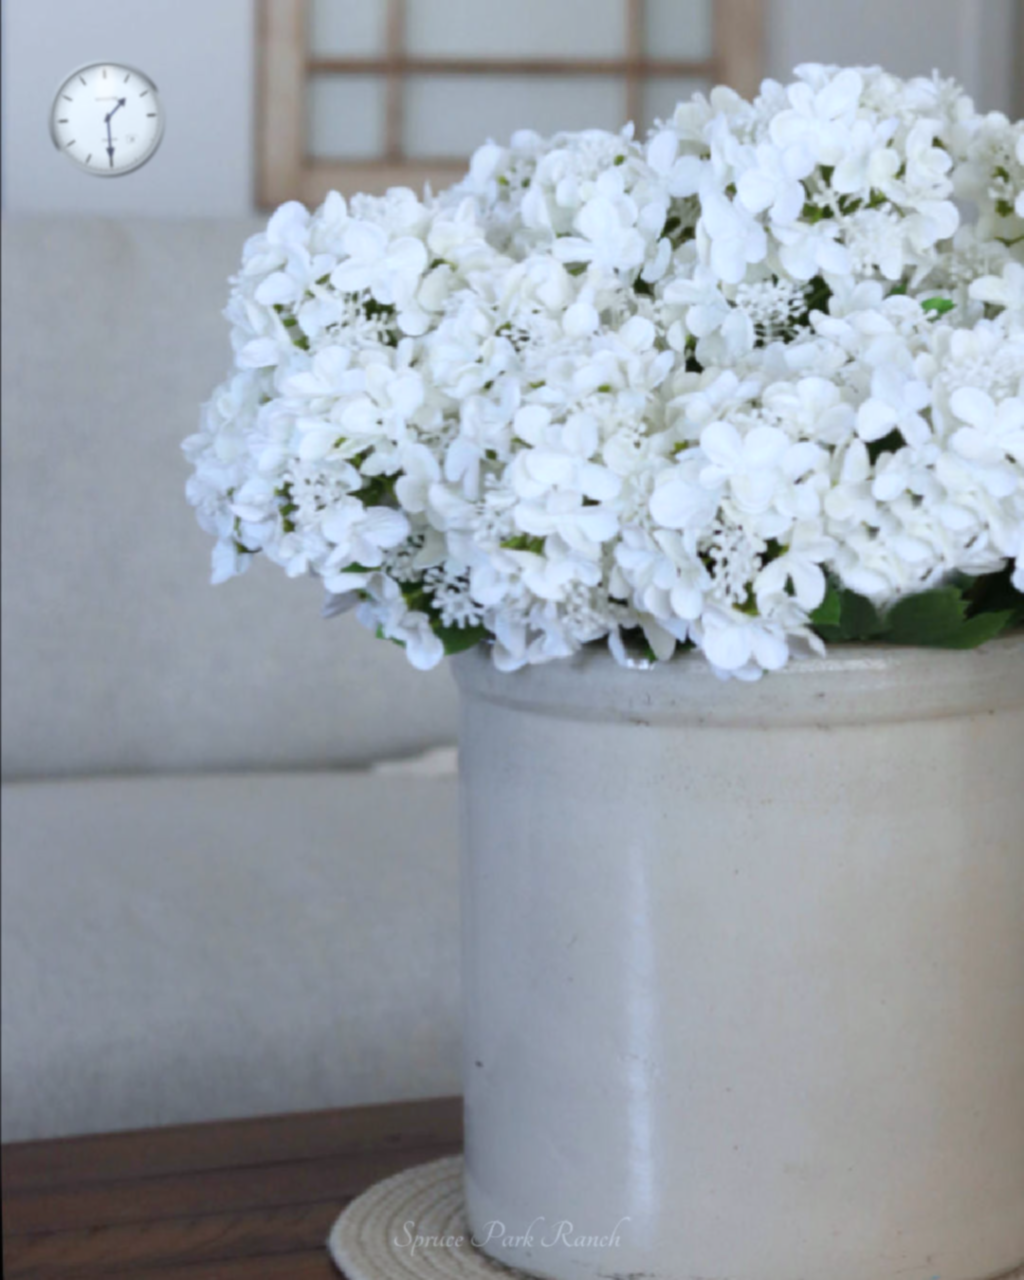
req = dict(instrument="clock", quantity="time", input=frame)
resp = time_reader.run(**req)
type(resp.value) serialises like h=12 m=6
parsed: h=1 m=30
